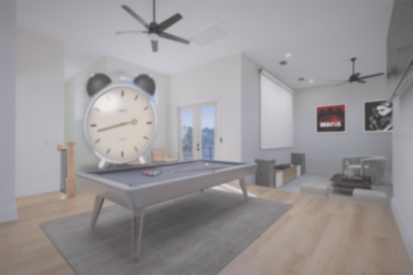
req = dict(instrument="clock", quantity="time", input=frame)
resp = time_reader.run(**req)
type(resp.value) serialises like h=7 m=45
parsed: h=2 m=43
